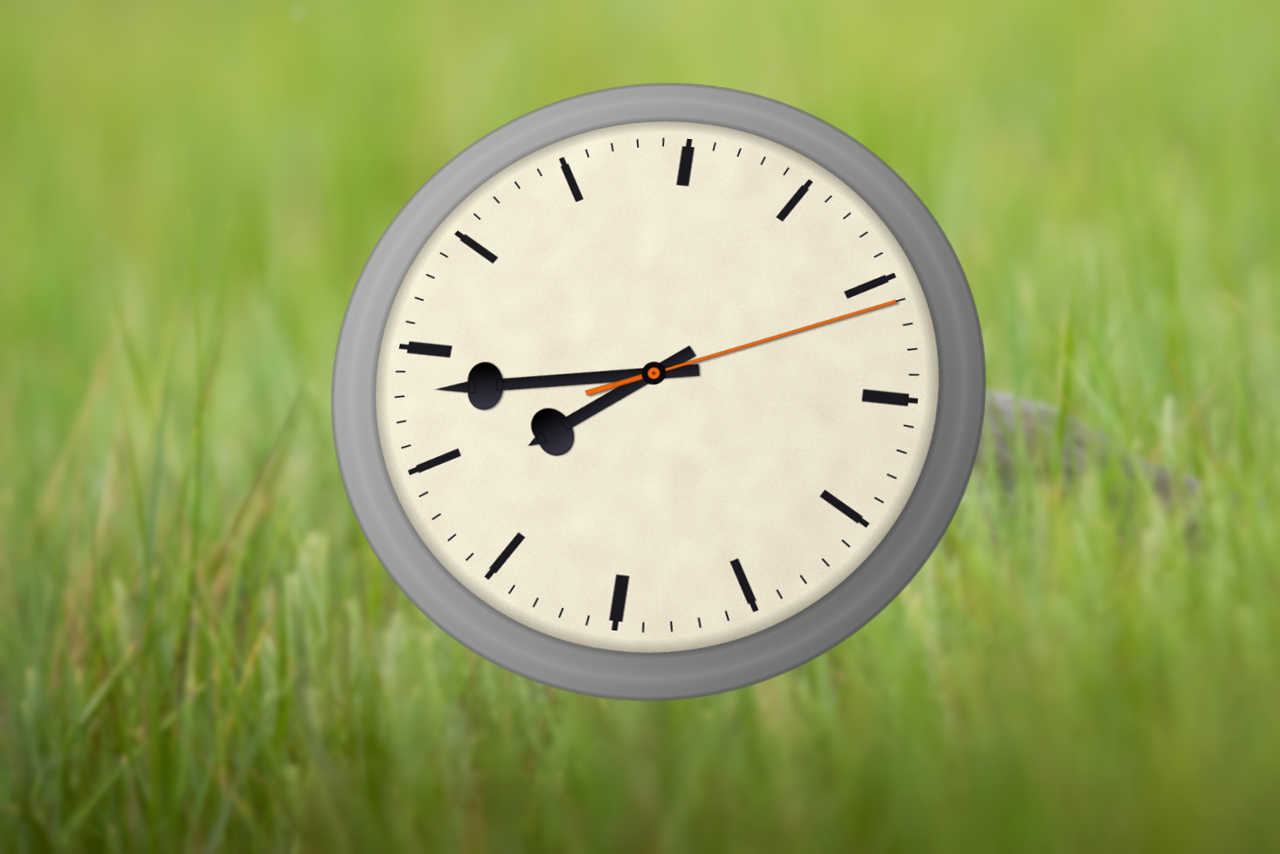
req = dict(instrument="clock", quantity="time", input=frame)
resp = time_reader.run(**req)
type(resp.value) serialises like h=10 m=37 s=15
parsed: h=7 m=43 s=11
